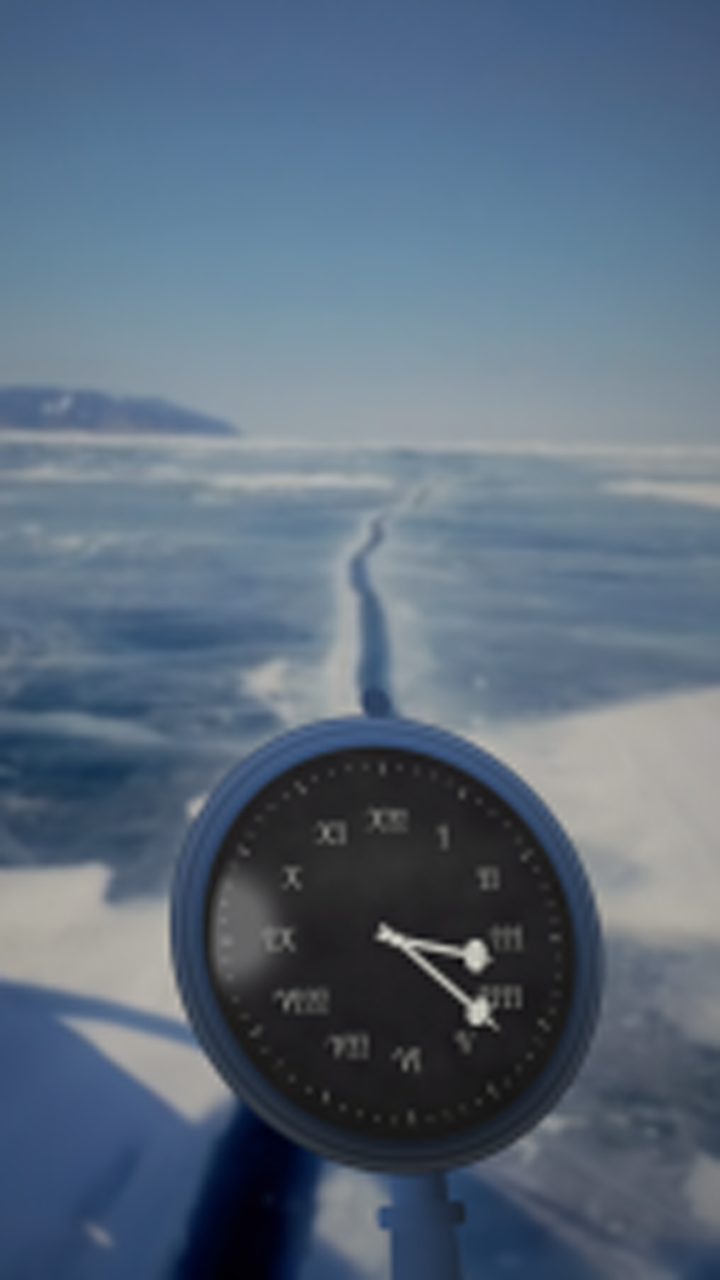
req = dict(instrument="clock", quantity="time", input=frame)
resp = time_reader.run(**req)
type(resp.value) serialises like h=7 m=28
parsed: h=3 m=22
